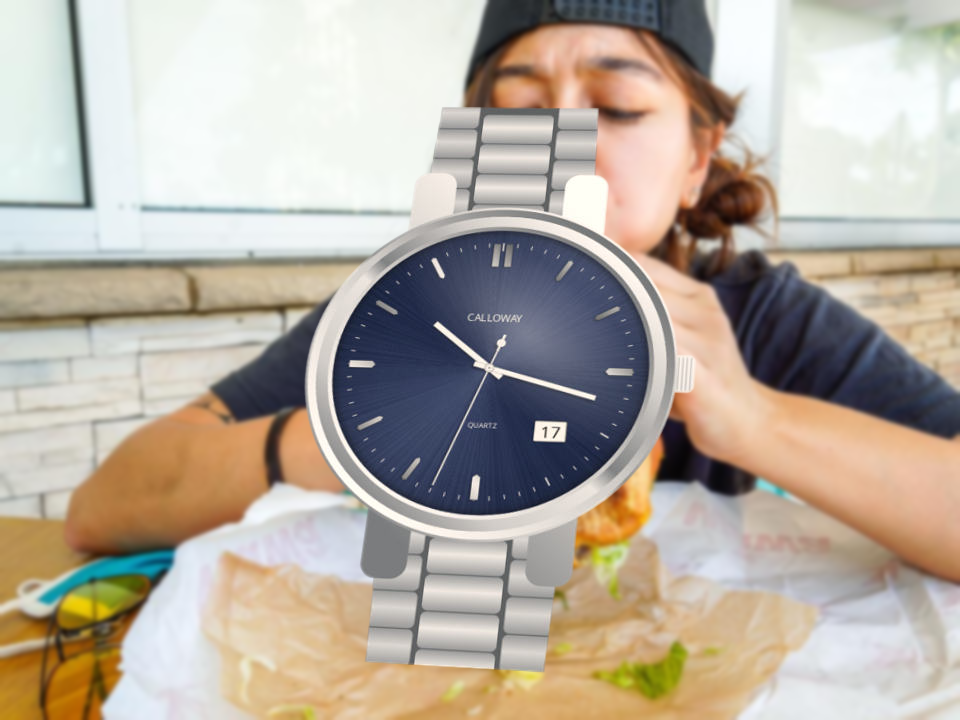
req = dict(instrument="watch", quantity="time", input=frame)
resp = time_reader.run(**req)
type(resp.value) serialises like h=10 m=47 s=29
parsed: h=10 m=17 s=33
